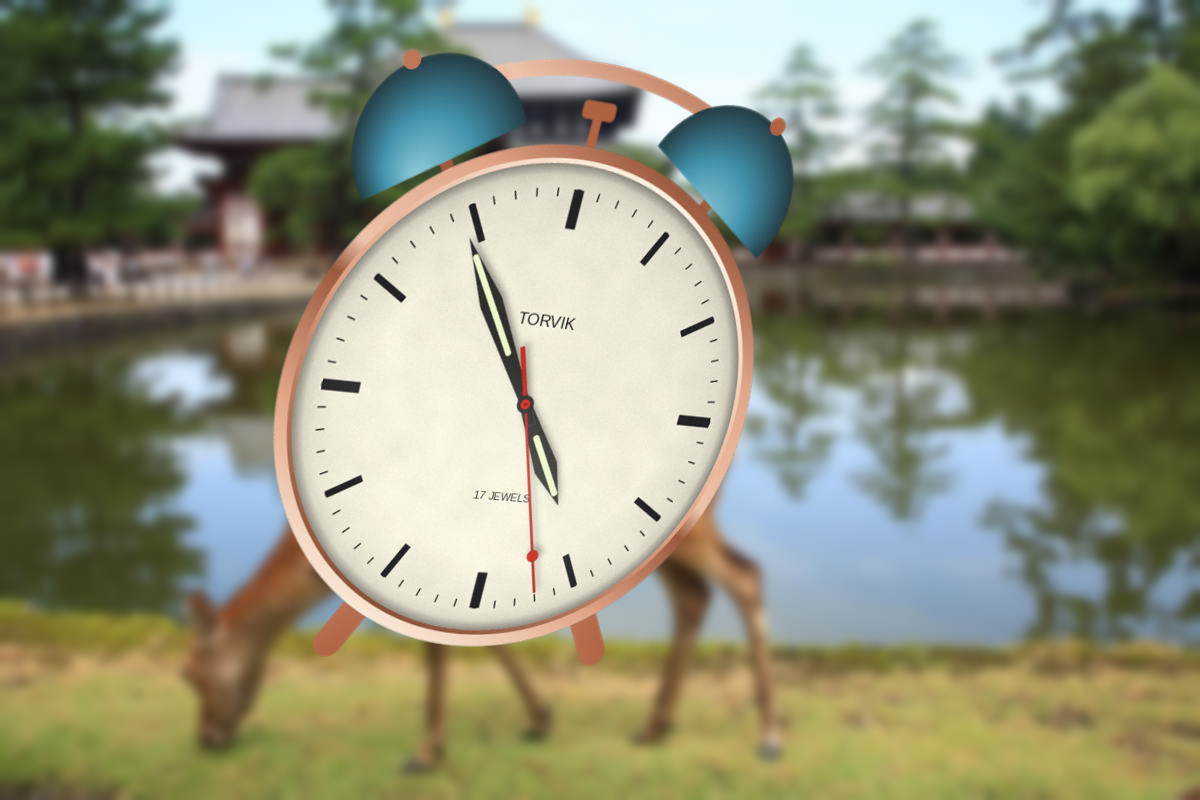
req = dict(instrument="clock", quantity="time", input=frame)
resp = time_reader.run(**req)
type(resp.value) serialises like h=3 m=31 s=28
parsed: h=4 m=54 s=27
